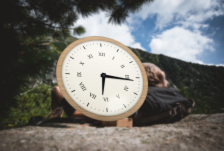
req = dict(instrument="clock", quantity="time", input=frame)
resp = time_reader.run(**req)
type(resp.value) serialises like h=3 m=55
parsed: h=6 m=16
